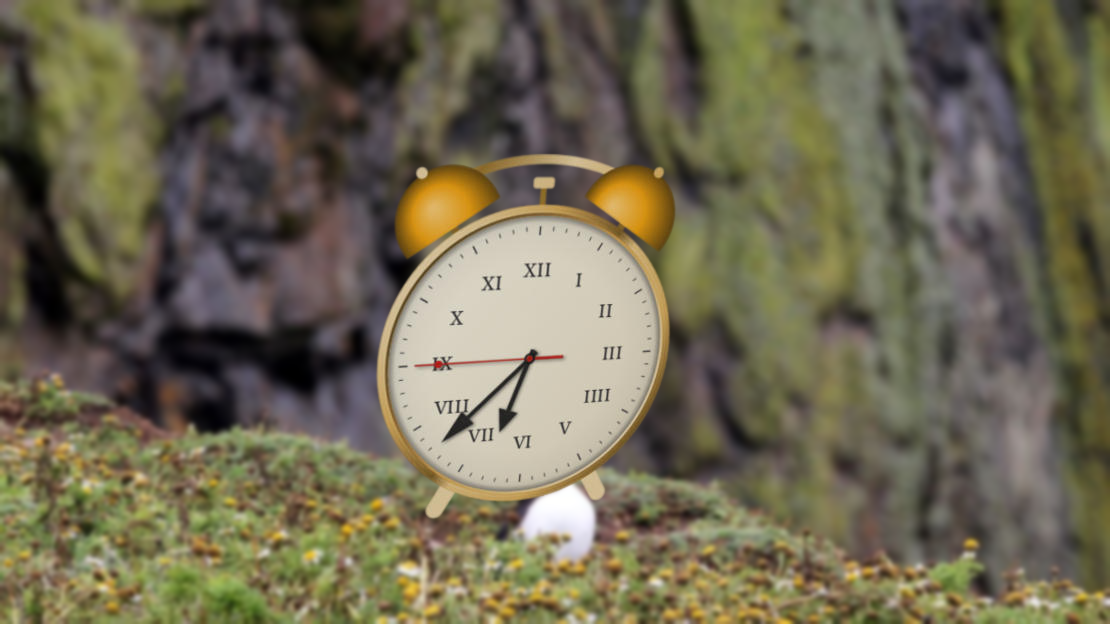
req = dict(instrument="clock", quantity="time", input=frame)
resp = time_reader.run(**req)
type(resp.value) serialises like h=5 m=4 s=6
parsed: h=6 m=37 s=45
